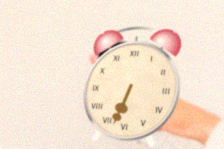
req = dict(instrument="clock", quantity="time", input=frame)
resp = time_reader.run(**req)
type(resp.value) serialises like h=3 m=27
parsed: h=6 m=33
